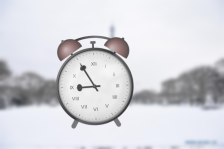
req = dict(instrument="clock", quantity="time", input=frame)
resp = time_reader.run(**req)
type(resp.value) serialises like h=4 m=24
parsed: h=8 m=55
